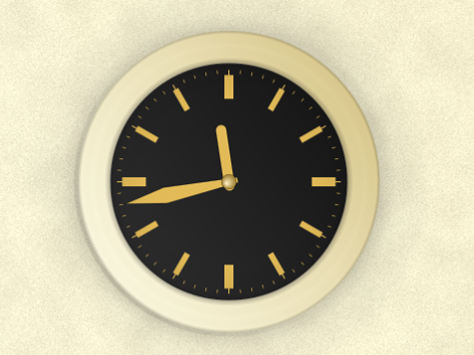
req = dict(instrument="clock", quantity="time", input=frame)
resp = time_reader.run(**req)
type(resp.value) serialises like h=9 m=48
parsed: h=11 m=43
